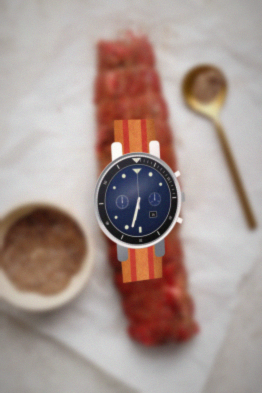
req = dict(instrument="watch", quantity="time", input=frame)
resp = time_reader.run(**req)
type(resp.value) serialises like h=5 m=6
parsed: h=6 m=33
